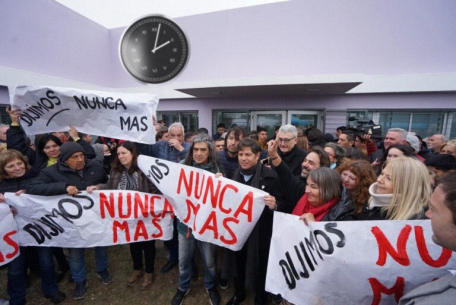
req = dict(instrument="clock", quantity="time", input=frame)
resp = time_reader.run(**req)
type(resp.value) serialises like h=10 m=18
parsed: h=2 m=2
